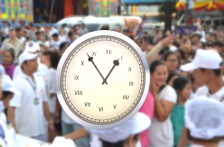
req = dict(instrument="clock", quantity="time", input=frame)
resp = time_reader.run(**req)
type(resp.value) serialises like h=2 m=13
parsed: h=12 m=53
